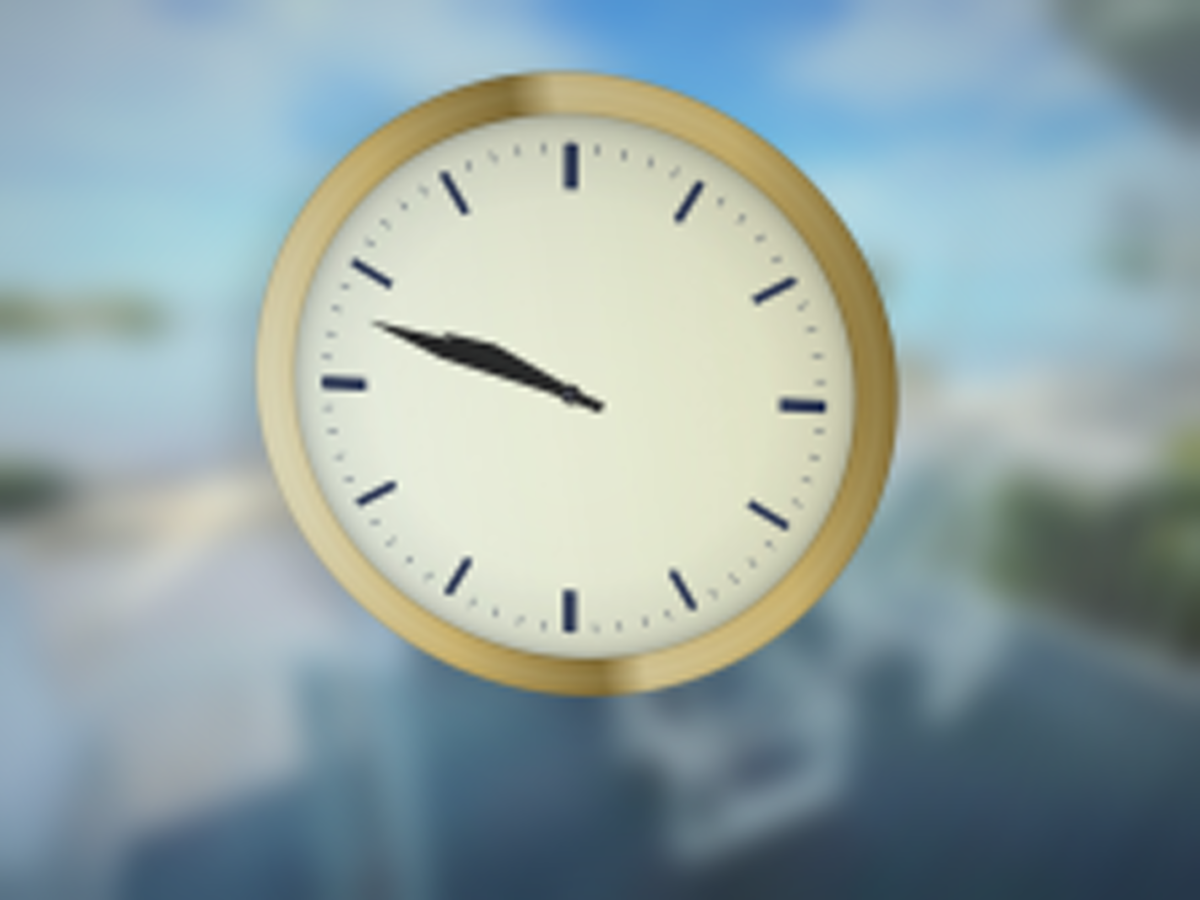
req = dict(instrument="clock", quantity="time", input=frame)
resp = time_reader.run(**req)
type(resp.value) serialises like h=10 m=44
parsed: h=9 m=48
